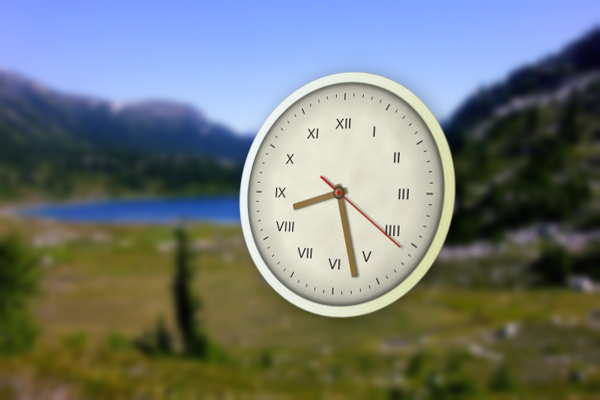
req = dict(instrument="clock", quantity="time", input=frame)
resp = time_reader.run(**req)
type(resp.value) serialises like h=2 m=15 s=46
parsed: h=8 m=27 s=21
